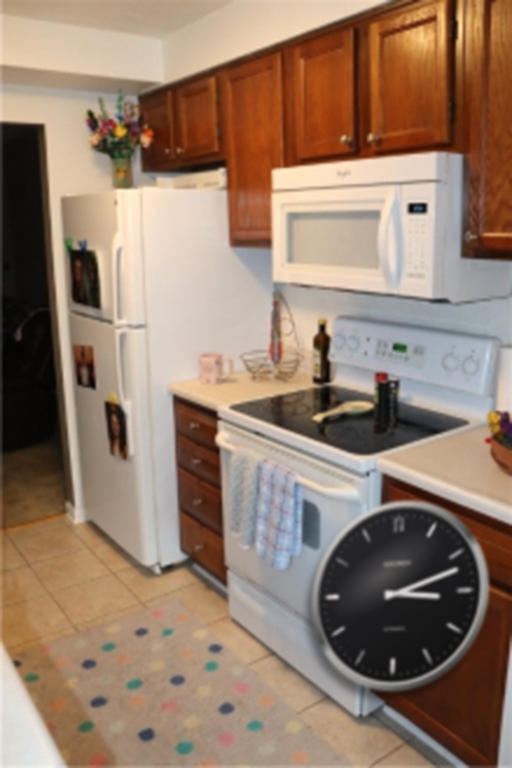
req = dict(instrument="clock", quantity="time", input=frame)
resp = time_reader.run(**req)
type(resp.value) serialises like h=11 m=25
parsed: h=3 m=12
